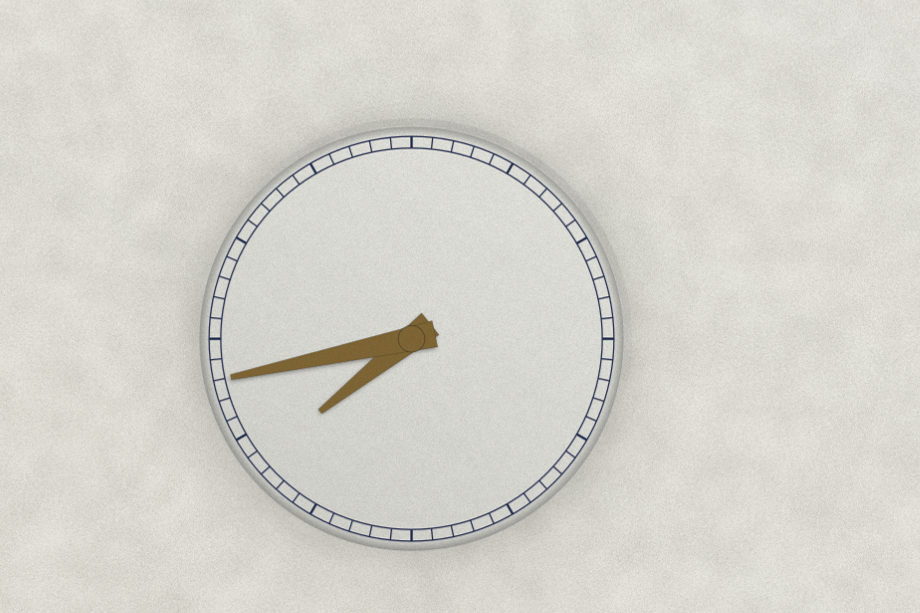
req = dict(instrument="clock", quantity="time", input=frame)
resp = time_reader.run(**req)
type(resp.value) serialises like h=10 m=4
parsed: h=7 m=43
